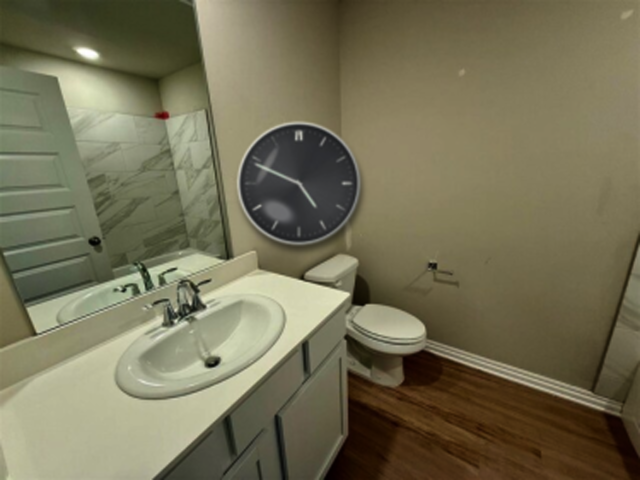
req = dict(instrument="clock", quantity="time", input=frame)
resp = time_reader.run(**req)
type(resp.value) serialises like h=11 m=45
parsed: h=4 m=49
